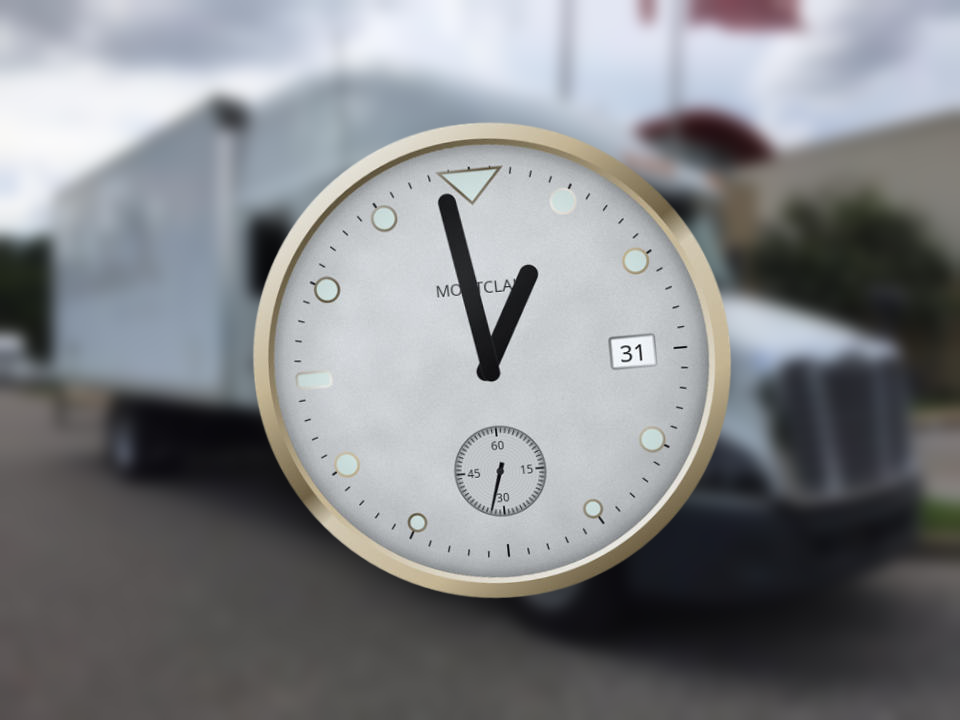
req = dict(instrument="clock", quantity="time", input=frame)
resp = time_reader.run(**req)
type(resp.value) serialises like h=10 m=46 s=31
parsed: h=12 m=58 s=33
